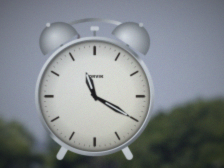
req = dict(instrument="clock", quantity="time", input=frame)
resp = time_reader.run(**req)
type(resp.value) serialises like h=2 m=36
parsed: h=11 m=20
